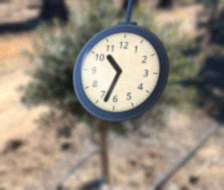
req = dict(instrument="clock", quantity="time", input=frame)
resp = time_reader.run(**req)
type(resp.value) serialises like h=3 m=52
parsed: h=10 m=33
